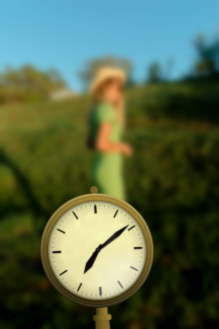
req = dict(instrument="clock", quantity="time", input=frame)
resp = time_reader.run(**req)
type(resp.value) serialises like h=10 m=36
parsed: h=7 m=9
